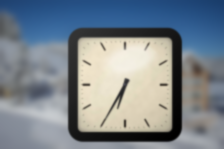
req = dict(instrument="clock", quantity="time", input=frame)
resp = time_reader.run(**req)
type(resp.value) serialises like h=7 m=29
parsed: h=6 m=35
